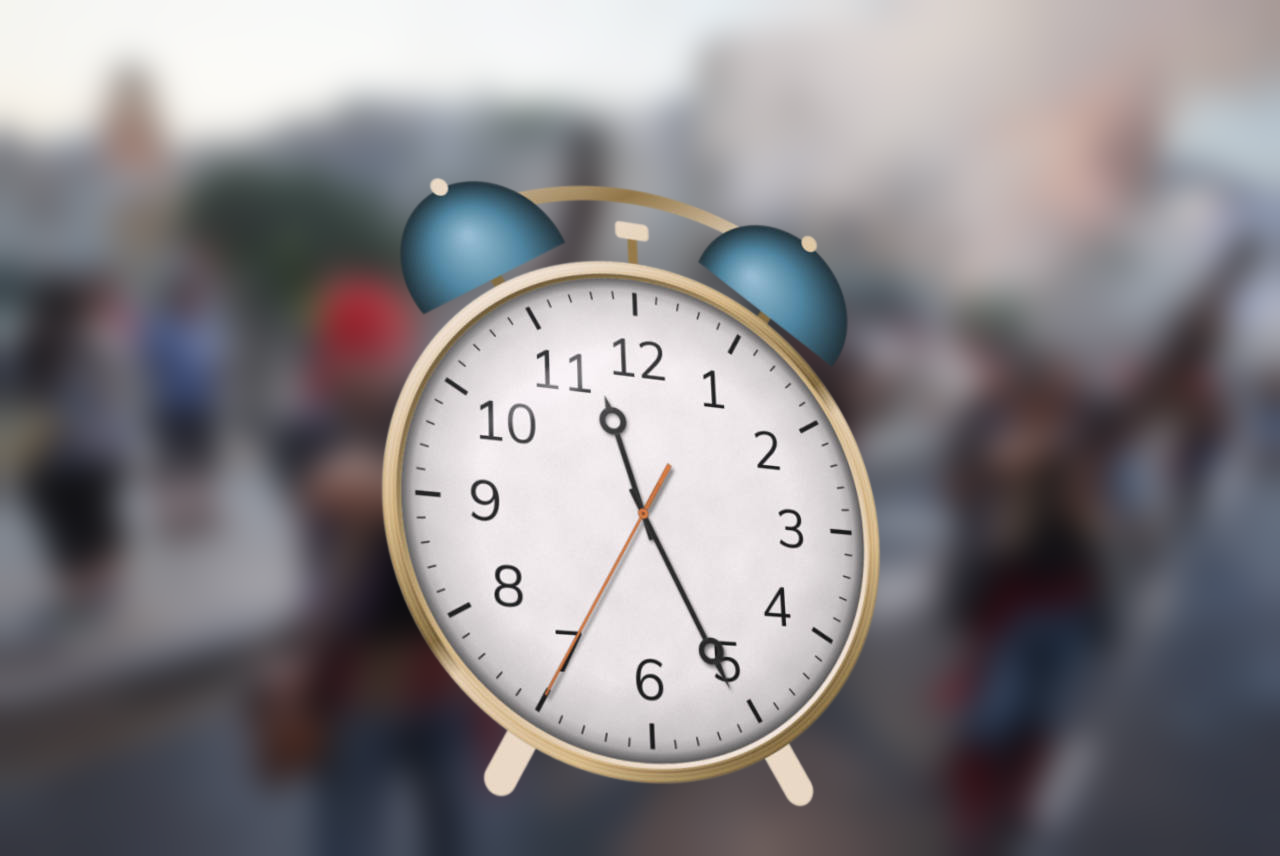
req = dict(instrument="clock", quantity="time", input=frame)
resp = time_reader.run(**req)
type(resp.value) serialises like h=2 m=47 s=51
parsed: h=11 m=25 s=35
